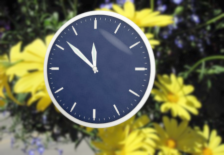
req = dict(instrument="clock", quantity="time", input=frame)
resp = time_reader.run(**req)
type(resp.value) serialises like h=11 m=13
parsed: h=11 m=52
